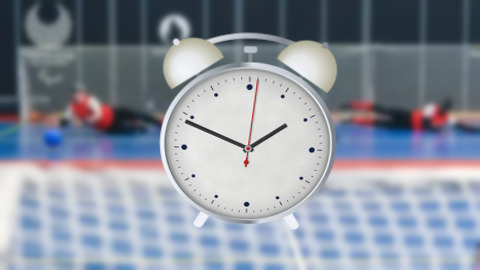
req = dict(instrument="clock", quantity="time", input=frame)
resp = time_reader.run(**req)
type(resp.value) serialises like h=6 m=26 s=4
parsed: h=1 m=49 s=1
